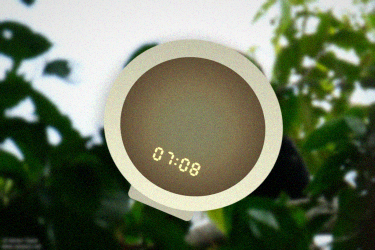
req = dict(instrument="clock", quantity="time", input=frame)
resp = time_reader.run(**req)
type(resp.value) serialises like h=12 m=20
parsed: h=7 m=8
